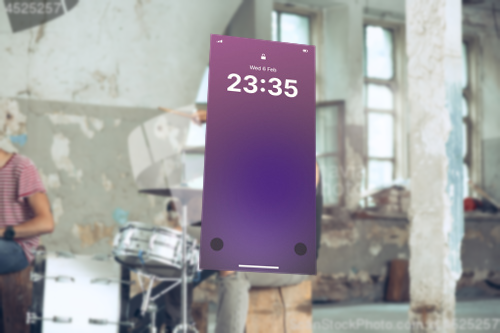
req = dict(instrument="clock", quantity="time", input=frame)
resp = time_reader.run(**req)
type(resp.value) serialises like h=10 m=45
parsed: h=23 m=35
